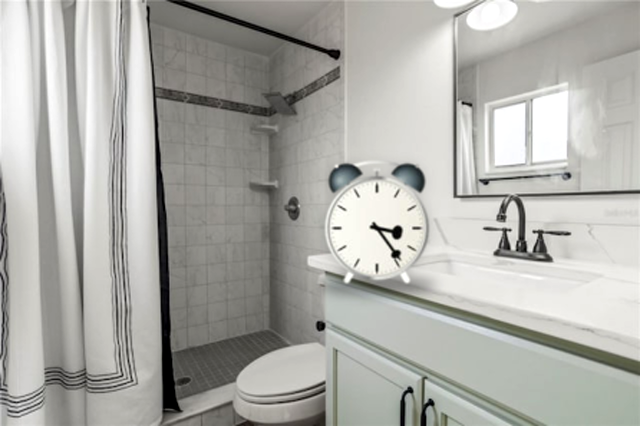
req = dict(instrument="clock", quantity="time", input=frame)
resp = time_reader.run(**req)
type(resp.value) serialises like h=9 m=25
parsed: h=3 m=24
